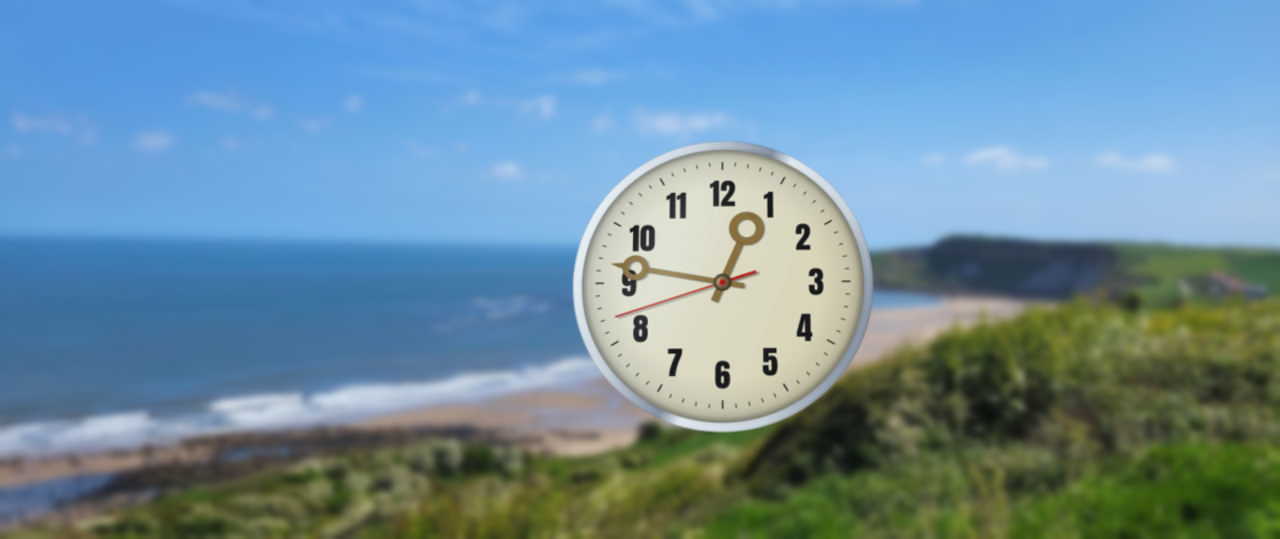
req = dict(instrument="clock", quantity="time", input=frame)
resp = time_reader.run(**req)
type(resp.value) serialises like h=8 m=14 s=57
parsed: h=12 m=46 s=42
